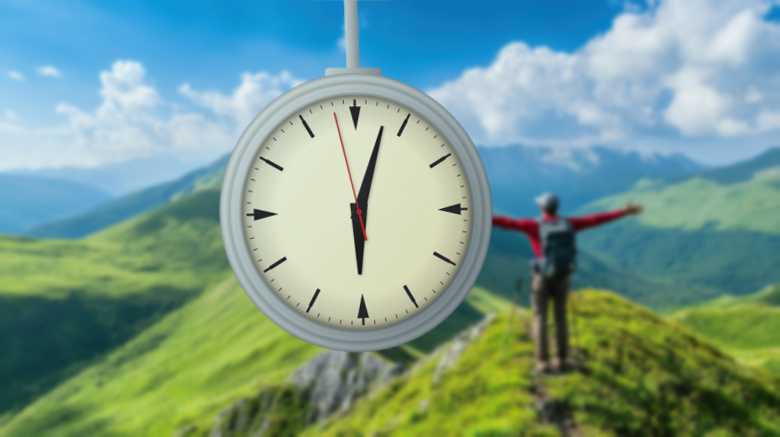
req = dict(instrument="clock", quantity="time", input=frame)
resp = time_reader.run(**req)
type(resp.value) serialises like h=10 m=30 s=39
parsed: h=6 m=2 s=58
